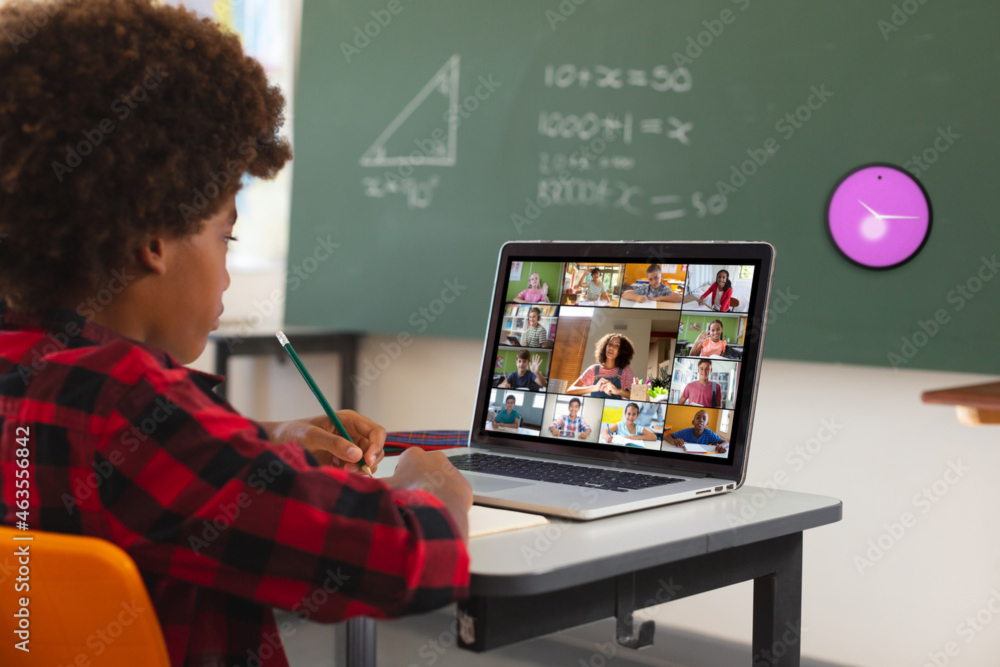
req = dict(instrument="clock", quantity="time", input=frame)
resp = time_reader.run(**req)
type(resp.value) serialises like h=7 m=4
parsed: h=10 m=15
